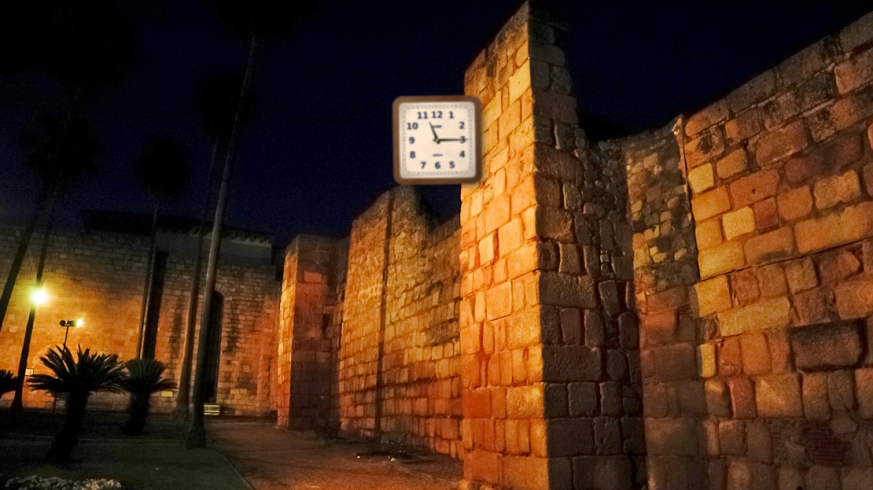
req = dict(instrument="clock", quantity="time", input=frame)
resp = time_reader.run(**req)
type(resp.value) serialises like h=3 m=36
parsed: h=11 m=15
